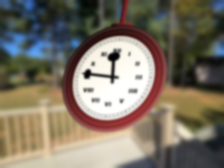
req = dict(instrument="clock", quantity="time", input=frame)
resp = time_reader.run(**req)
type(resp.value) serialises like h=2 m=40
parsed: h=11 m=46
